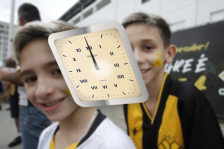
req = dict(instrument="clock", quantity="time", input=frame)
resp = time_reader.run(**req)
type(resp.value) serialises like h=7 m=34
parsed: h=12 m=0
